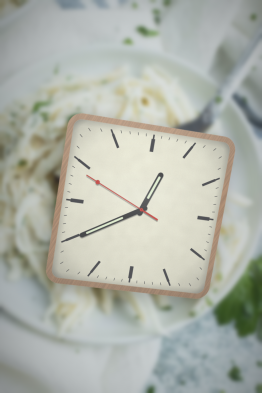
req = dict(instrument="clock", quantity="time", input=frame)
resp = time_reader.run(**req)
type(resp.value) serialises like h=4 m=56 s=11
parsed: h=12 m=39 s=49
